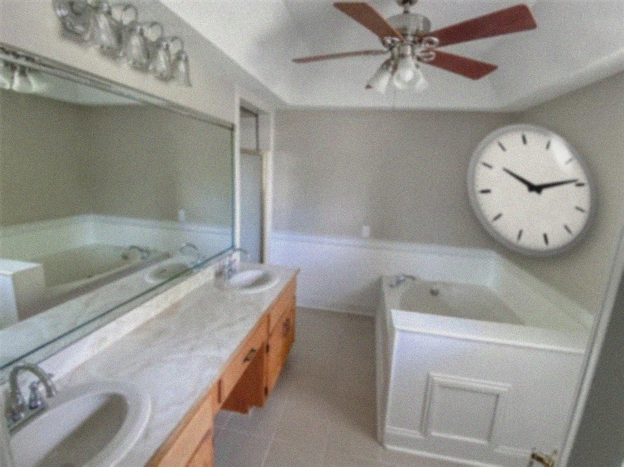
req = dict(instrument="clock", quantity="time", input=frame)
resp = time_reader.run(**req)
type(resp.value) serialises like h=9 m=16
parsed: h=10 m=14
